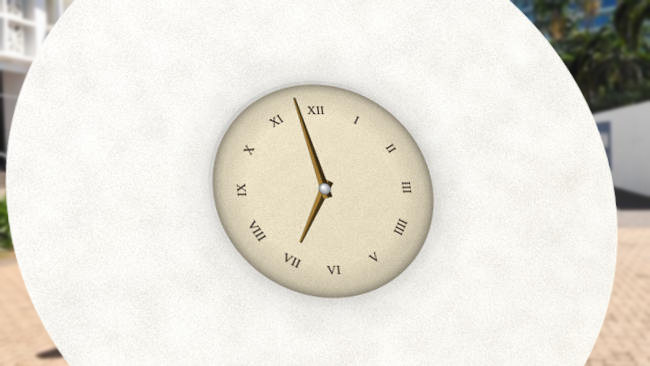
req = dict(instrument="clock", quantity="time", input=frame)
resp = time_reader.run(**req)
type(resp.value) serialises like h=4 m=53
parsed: h=6 m=58
